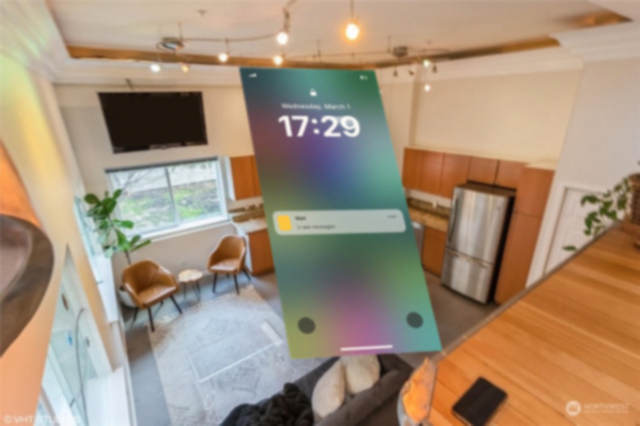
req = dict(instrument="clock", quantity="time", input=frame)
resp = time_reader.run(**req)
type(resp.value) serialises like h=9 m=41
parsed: h=17 m=29
